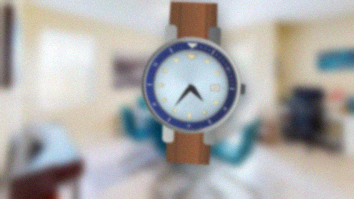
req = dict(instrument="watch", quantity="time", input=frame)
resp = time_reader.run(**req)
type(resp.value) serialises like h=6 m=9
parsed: h=4 m=36
